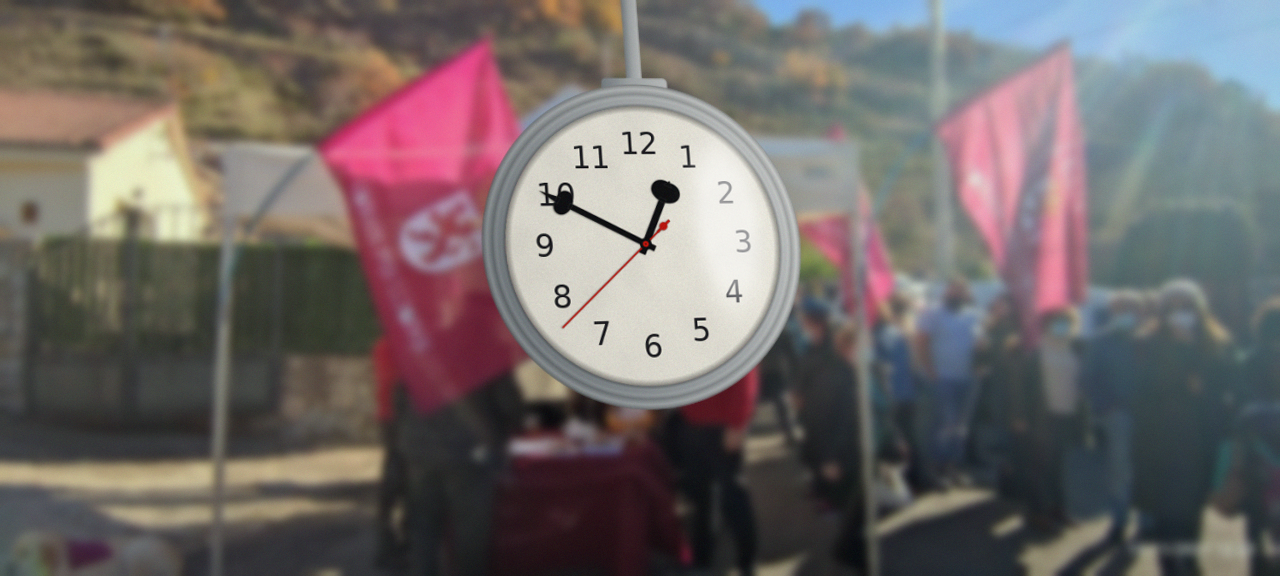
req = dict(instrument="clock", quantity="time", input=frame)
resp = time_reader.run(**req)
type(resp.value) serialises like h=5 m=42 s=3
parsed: h=12 m=49 s=38
